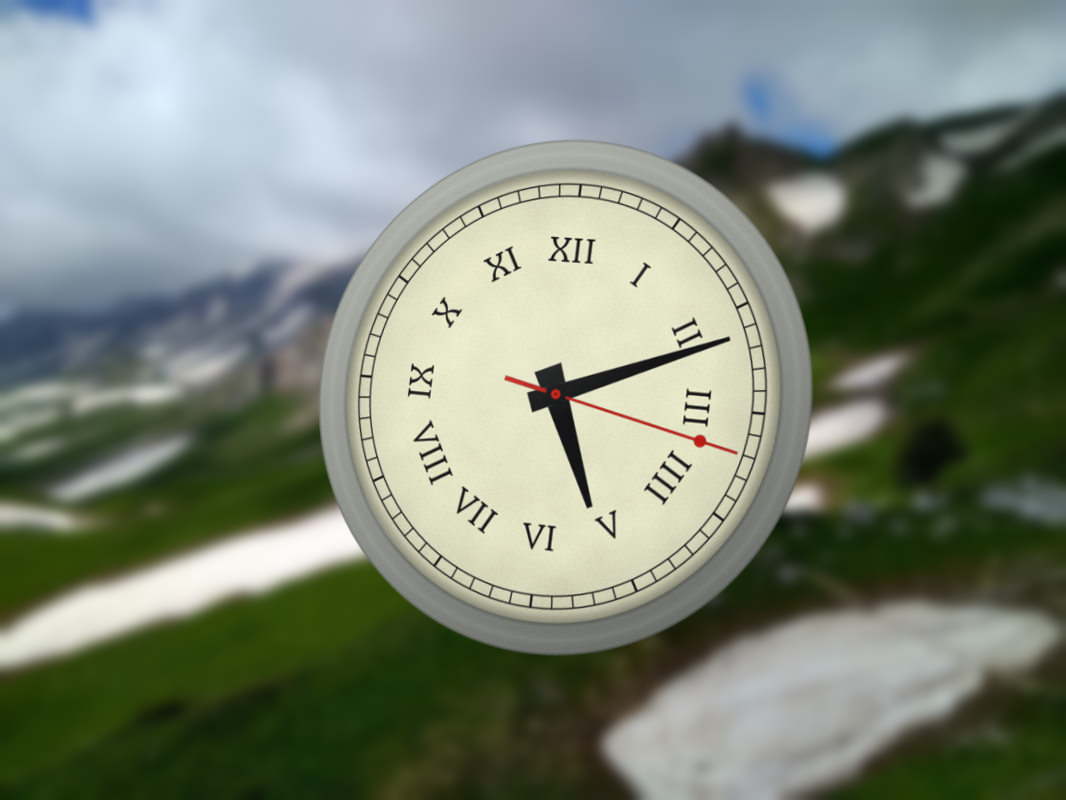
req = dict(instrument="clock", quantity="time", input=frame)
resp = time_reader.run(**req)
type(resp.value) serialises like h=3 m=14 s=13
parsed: h=5 m=11 s=17
